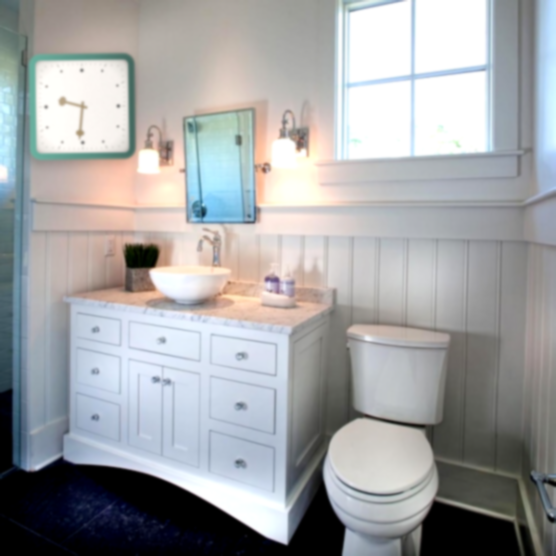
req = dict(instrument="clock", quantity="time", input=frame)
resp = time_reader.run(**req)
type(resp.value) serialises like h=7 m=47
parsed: h=9 m=31
